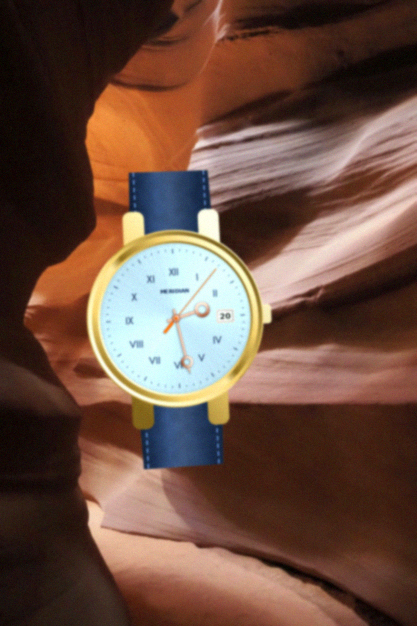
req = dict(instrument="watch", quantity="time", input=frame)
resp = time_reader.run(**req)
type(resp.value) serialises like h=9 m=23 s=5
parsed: h=2 m=28 s=7
